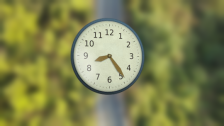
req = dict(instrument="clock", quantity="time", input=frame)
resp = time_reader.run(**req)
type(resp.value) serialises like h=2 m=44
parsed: h=8 m=24
